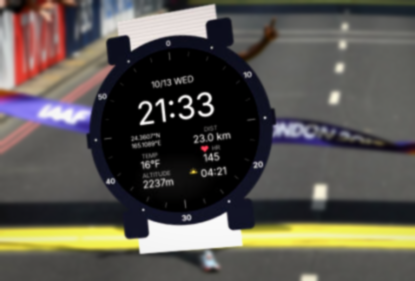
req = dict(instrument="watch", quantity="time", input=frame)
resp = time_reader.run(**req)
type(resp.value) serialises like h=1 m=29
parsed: h=21 m=33
